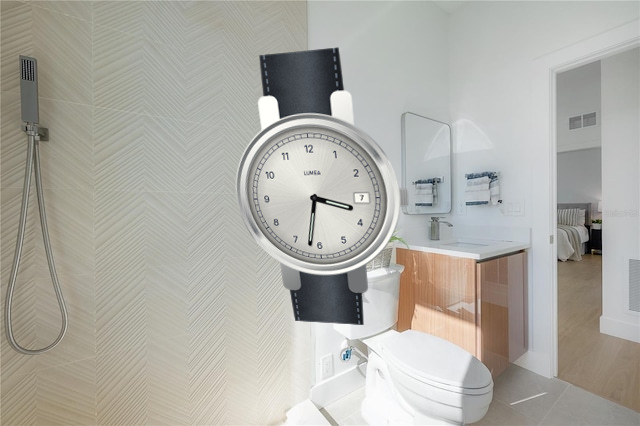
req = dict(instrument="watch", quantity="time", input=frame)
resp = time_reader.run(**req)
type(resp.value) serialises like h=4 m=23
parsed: h=3 m=32
